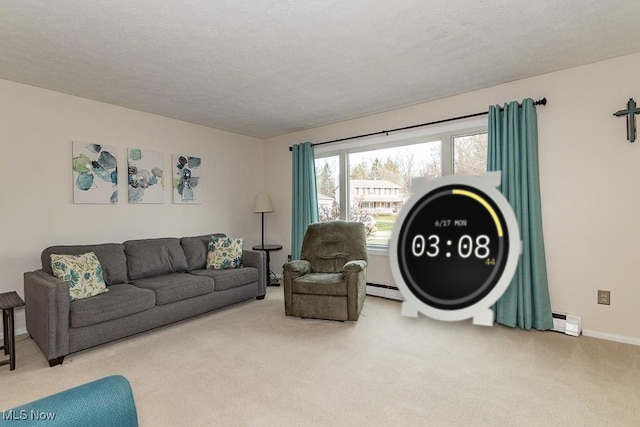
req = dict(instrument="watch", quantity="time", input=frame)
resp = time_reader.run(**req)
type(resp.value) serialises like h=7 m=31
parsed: h=3 m=8
